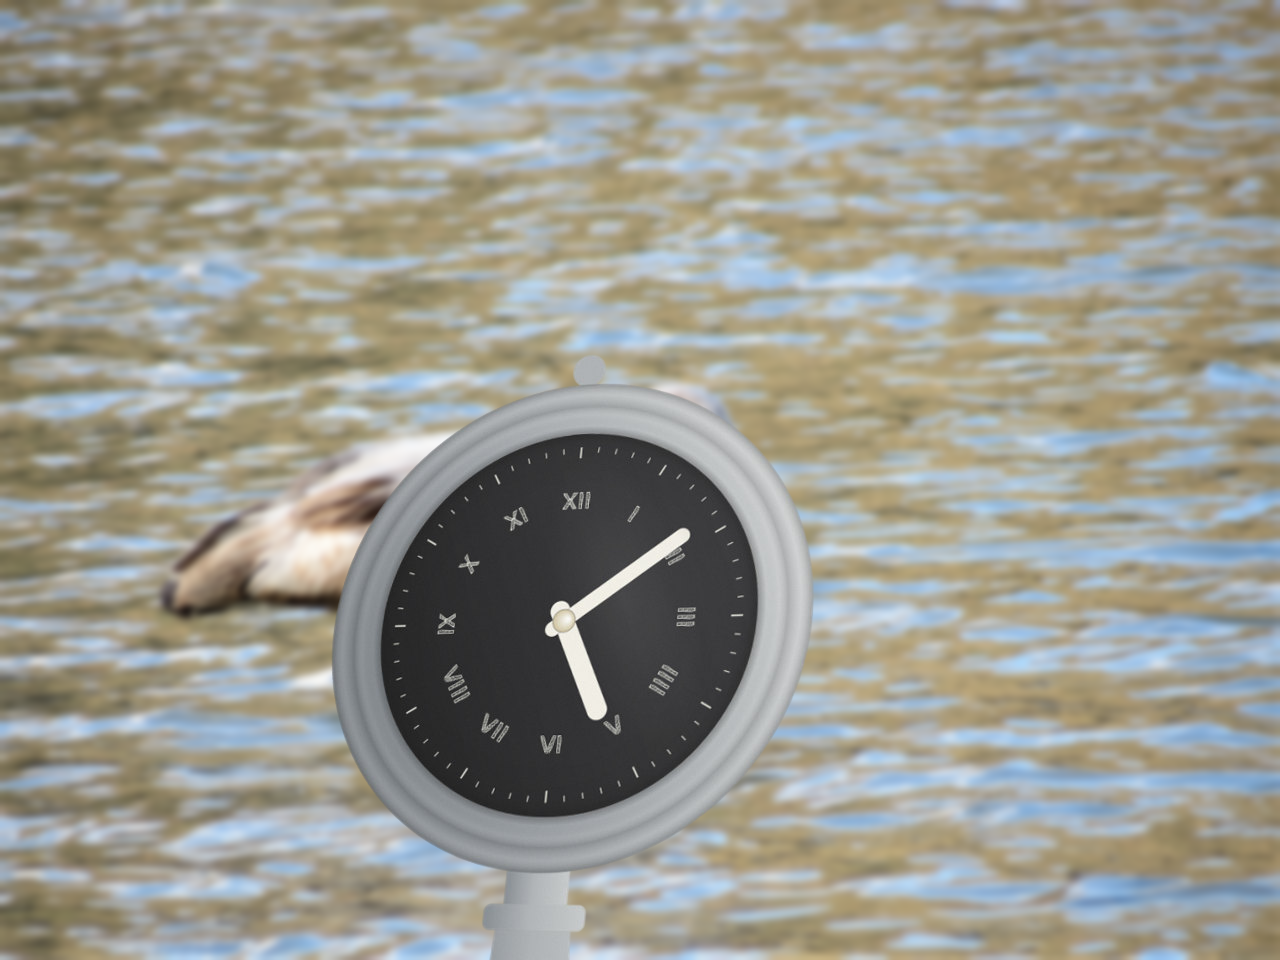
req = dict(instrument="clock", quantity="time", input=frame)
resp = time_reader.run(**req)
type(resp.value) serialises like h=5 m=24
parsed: h=5 m=9
